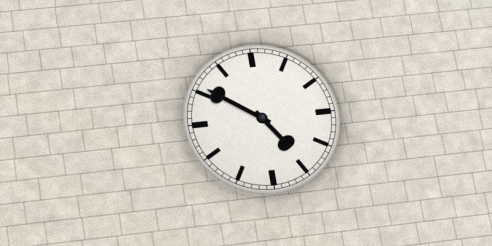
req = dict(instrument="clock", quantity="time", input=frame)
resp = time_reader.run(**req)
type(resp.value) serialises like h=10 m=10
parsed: h=4 m=51
